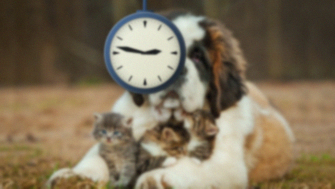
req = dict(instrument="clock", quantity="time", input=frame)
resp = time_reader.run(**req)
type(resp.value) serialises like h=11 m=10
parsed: h=2 m=47
